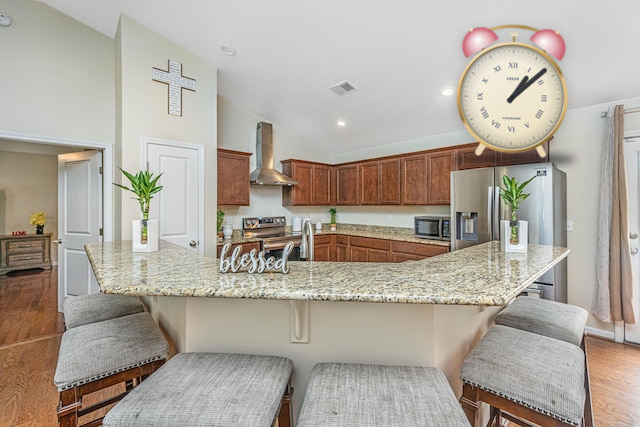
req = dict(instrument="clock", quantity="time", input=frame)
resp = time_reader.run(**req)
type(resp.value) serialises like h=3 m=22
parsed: h=1 m=8
